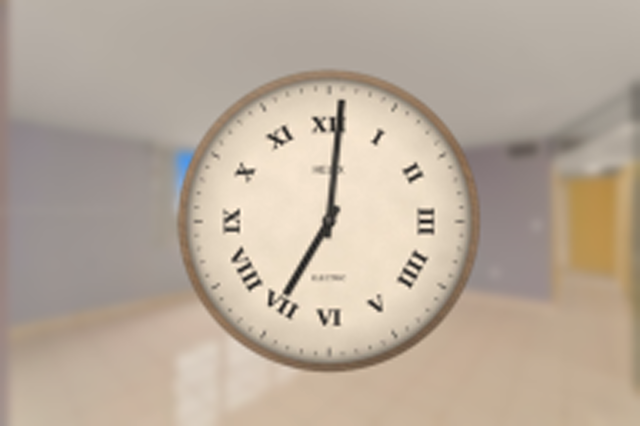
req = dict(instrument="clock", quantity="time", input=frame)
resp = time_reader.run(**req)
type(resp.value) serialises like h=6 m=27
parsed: h=7 m=1
